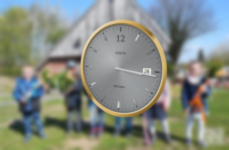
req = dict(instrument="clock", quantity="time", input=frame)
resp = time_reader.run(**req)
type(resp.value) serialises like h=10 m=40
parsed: h=3 m=16
